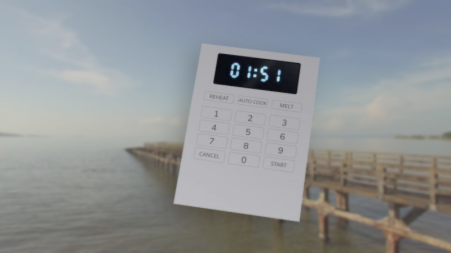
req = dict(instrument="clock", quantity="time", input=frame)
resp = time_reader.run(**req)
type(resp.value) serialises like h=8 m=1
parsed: h=1 m=51
